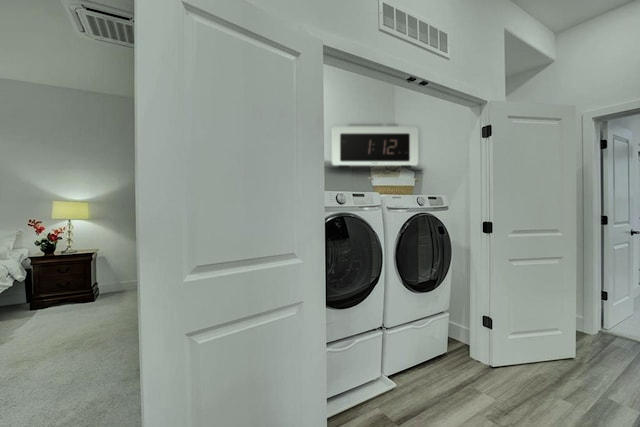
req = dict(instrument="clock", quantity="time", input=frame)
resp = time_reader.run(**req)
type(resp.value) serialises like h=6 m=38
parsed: h=1 m=12
